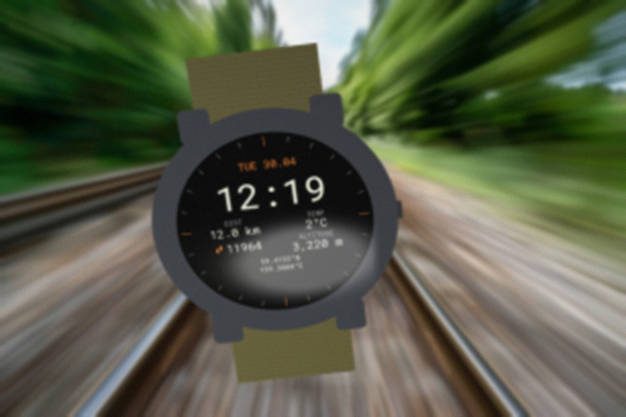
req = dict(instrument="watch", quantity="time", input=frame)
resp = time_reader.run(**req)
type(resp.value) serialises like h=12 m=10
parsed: h=12 m=19
